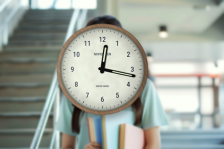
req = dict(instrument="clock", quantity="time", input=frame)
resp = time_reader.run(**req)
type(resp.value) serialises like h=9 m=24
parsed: h=12 m=17
